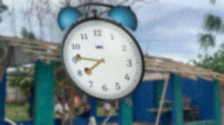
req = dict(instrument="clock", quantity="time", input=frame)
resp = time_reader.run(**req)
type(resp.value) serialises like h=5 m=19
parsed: h=7 m=46
